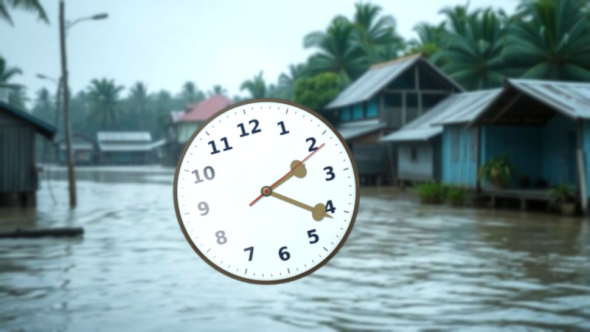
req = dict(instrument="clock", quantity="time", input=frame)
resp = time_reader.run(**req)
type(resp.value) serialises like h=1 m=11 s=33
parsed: h=2 m=21 s=11
